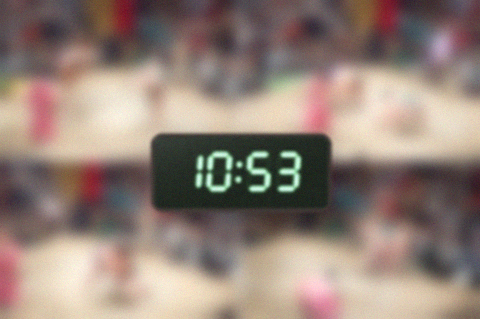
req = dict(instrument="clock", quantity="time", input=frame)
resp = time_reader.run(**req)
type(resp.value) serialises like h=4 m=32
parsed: h=10 m=53
